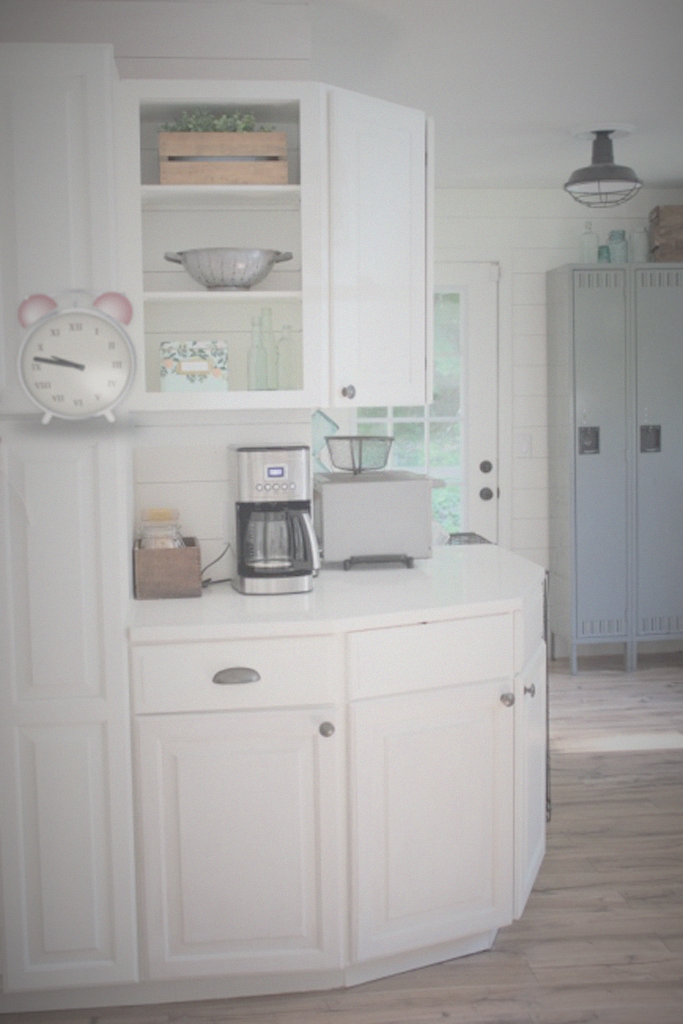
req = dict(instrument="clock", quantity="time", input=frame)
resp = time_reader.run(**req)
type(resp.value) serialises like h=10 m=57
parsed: h=9 m=47
